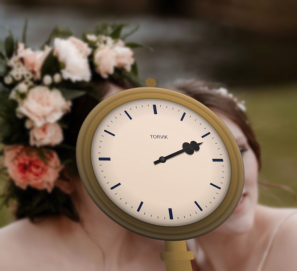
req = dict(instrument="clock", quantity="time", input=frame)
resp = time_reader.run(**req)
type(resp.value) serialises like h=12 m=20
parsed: h=2 m=11
